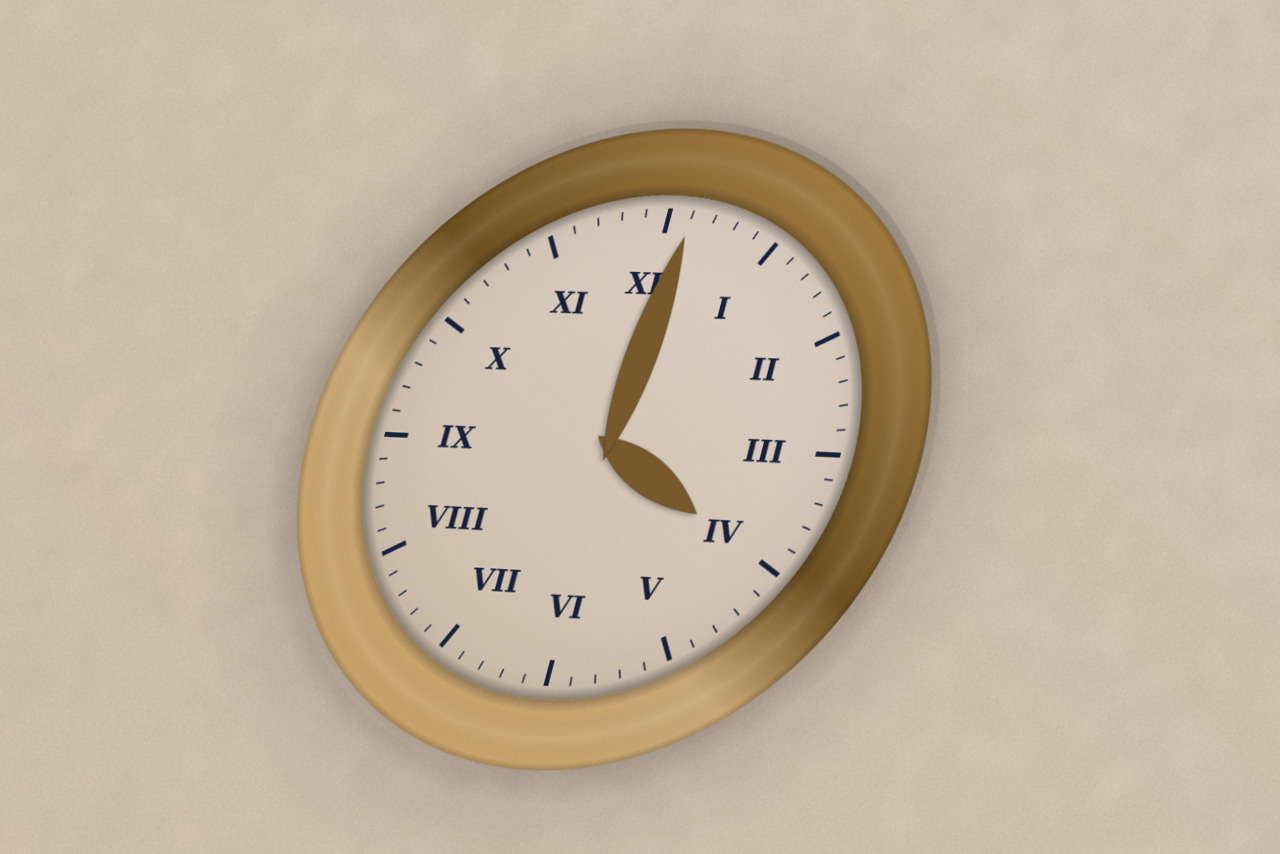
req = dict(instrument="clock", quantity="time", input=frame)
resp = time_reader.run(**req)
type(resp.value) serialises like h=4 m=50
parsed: h=4 m=1
